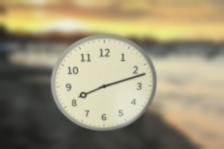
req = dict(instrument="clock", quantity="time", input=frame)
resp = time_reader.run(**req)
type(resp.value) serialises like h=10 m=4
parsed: h=8 m=12
